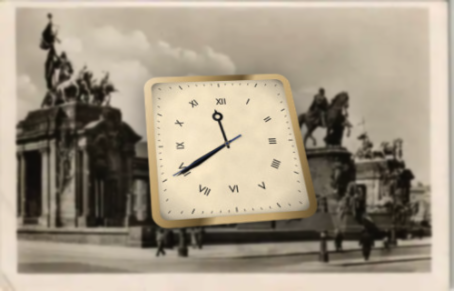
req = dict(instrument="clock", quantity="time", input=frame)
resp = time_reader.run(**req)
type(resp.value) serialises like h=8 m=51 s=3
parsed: h=11 m=39 s=40
